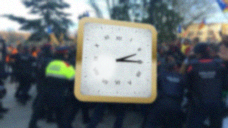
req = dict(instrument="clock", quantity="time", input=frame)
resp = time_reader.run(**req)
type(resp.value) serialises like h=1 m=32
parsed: h=2 m=15
